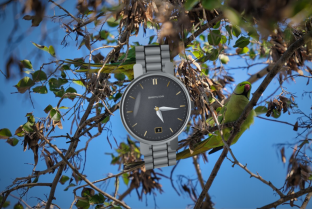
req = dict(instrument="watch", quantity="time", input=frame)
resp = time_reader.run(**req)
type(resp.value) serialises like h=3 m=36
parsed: h=5 m=16
